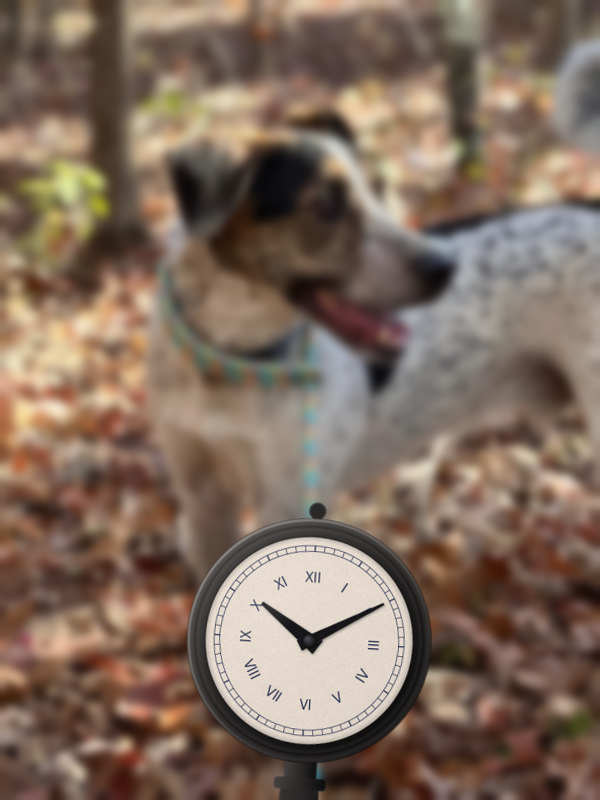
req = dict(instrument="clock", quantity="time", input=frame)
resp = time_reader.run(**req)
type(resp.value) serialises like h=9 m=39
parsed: h=10 m=10
